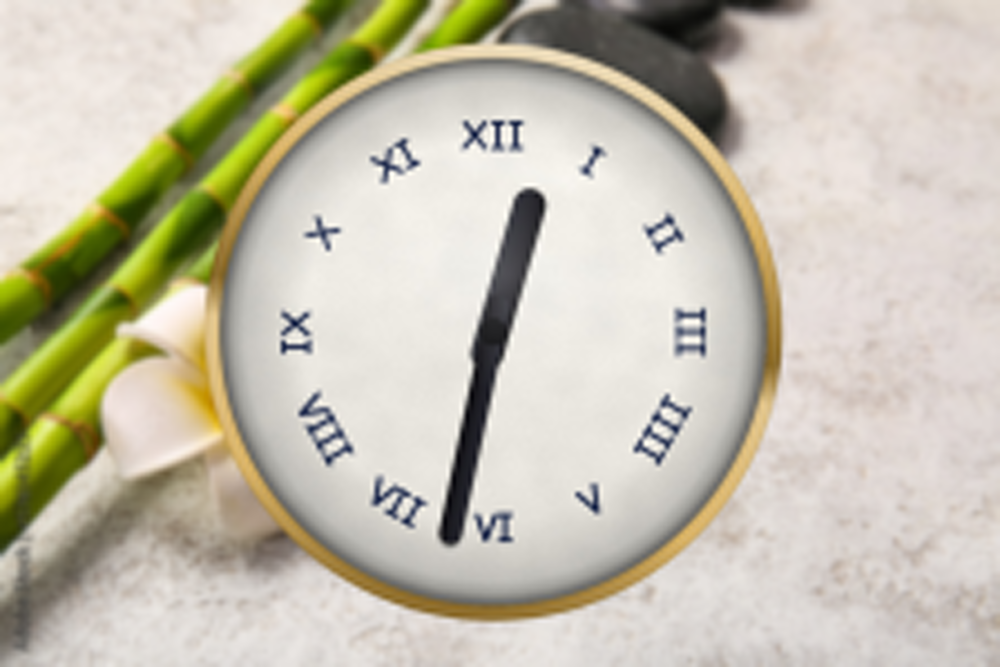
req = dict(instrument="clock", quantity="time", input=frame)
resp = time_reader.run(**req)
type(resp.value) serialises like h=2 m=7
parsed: h=12 m=32
